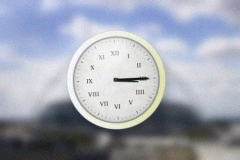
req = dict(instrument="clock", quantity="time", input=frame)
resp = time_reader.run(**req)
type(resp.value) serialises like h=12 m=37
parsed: h=3 m=15
